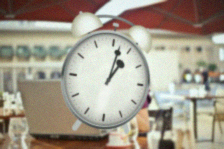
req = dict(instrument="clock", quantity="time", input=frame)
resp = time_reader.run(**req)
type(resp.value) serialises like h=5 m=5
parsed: h=1 m=2
